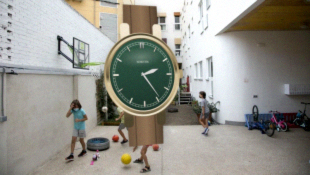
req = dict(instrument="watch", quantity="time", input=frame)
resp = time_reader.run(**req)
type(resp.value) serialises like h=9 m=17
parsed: h=2 m=24
